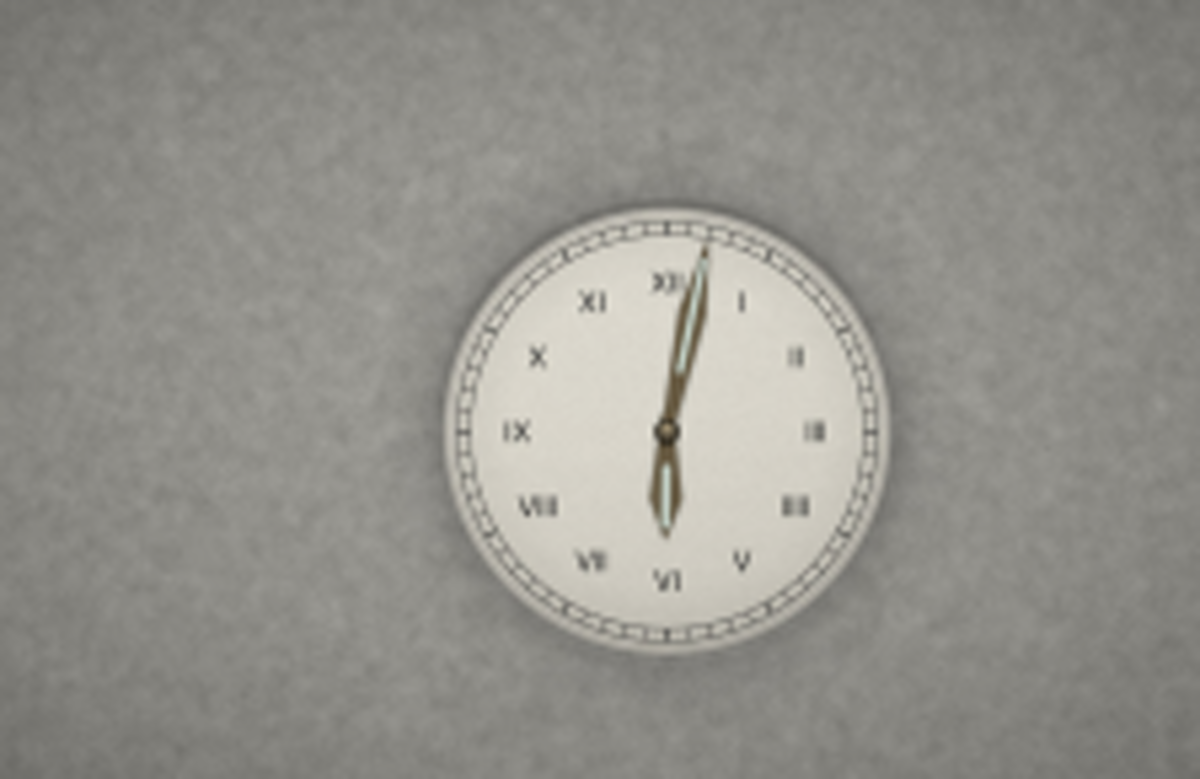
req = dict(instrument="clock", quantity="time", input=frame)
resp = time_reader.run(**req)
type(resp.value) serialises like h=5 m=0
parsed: h=6 m=2
